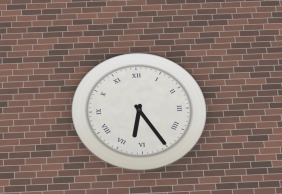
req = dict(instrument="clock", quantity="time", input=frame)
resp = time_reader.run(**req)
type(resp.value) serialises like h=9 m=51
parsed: h=6 m=25
